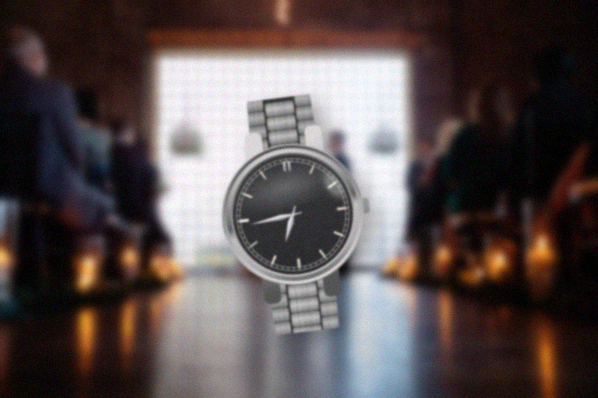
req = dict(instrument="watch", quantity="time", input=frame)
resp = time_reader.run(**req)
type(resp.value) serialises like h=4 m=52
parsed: h=6 m=44
